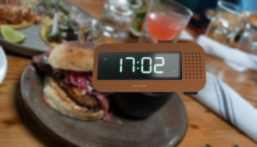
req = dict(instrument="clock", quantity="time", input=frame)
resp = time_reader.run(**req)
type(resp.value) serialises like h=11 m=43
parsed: h=17 m=2
